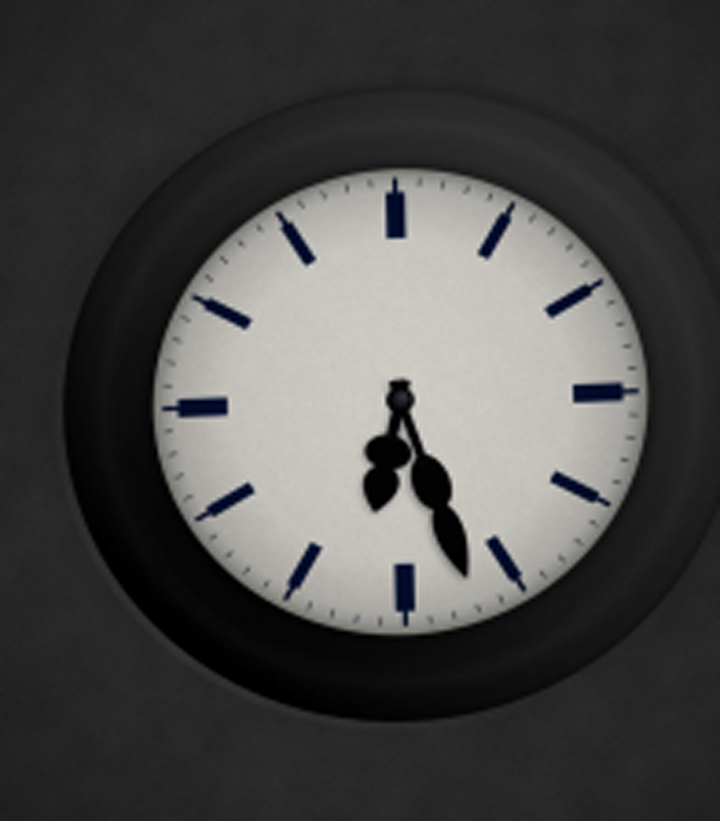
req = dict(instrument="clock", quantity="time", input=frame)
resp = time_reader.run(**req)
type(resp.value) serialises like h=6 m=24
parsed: h=6 m=27
